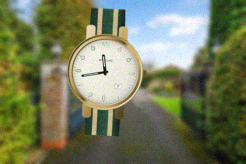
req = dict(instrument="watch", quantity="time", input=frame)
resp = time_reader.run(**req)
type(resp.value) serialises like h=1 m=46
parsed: h=11 m=43
